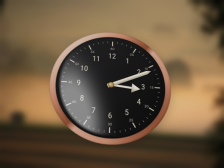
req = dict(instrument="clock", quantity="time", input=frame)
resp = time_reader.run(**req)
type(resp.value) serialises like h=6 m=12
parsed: h=3 m=11
